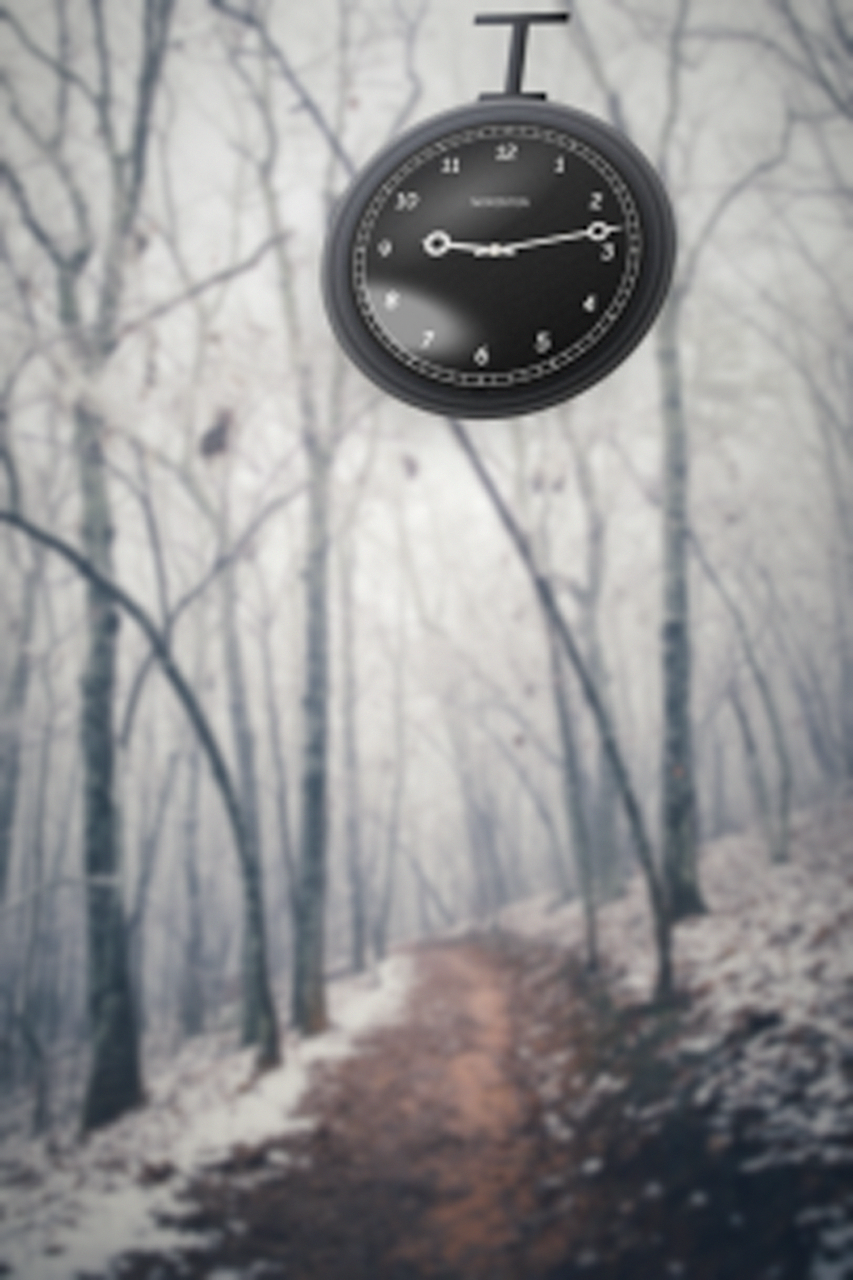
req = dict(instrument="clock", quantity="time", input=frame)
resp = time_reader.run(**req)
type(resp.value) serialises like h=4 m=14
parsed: h=9 m=13
